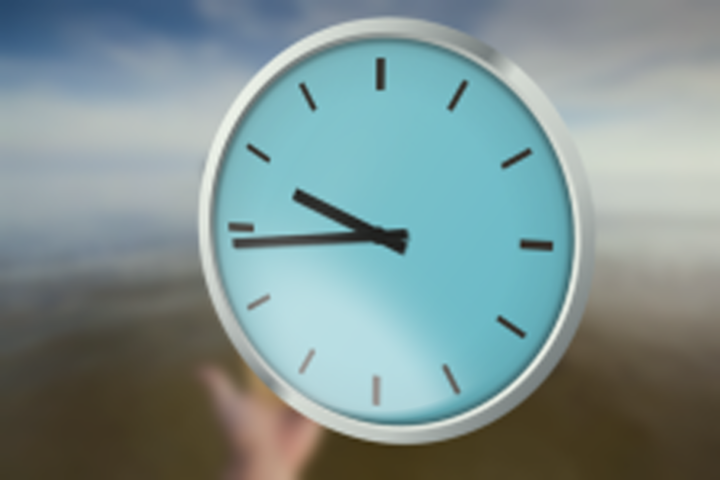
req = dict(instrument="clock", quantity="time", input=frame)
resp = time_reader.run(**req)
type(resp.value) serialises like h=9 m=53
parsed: h=9 m=44
